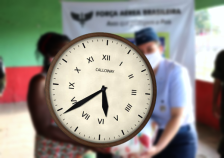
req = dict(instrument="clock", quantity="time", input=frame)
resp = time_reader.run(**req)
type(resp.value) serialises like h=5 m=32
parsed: h=5 m=39
